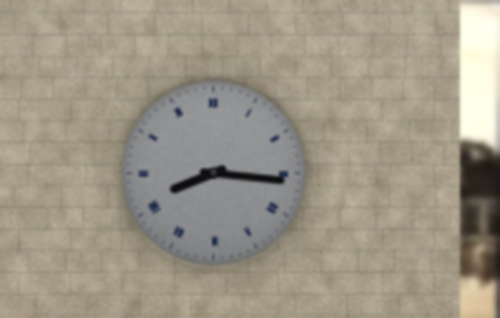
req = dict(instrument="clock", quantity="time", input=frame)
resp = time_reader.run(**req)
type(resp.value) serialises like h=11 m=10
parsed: h=8 m=16
